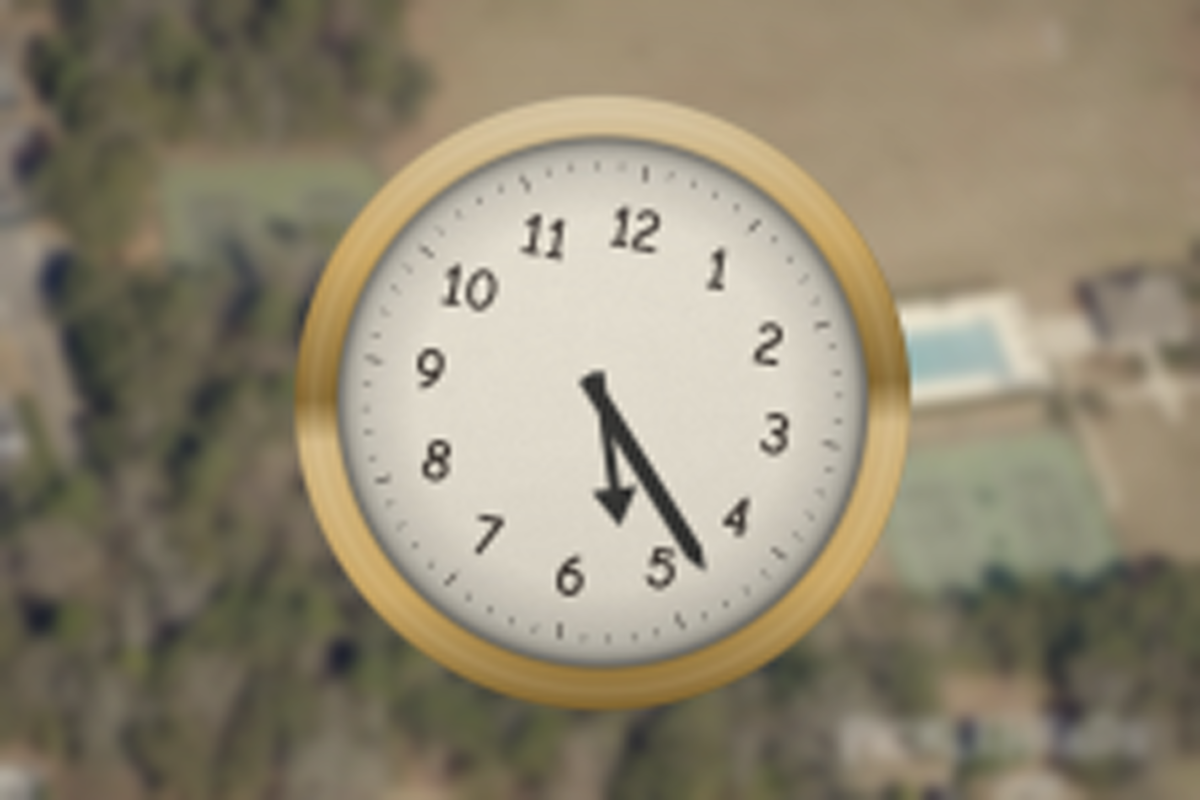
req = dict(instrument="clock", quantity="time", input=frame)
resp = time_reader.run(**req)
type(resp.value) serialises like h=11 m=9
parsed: h=5 m=23
